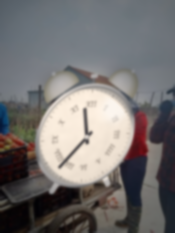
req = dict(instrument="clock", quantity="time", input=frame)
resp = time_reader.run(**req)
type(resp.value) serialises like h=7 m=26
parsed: h=11 m=37
